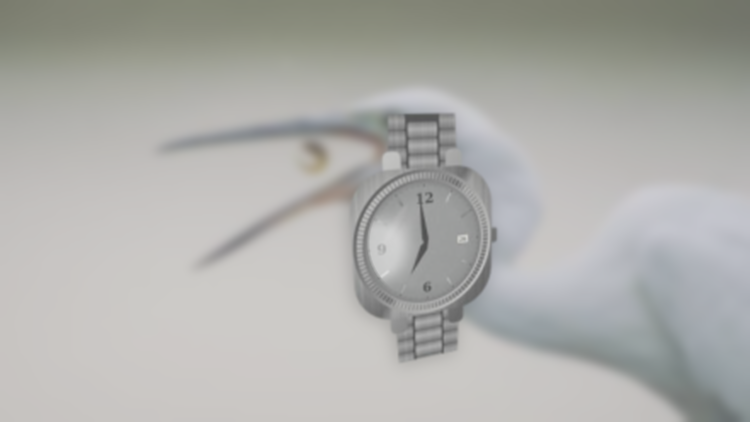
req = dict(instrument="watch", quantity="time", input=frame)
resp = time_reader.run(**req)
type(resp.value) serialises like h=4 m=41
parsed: h=6 m=59
